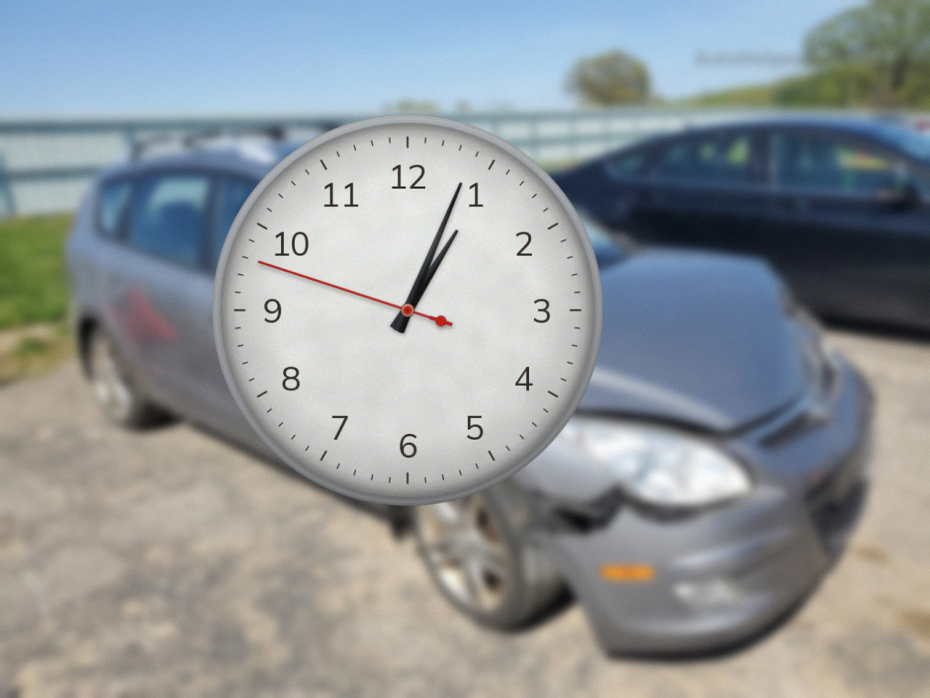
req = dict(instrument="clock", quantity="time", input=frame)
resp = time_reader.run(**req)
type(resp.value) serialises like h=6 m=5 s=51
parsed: h=1 m=3 s=48
